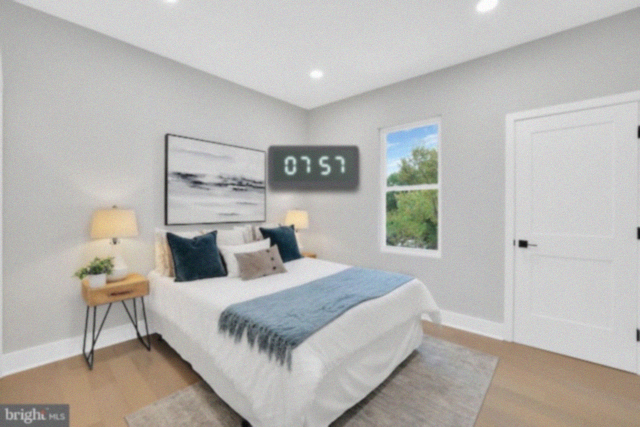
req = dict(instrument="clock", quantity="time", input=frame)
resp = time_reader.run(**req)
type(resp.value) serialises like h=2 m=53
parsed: h=7 m=57
